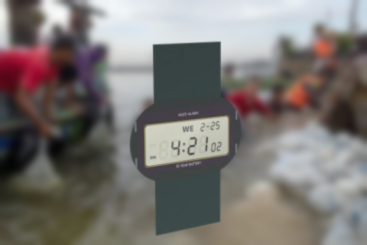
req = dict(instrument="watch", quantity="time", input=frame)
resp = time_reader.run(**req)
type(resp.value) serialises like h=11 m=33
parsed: h=4 m=21
